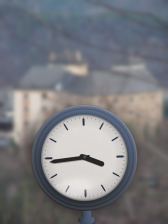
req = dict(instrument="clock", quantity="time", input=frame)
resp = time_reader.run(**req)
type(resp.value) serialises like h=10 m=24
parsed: h=3 m=44
